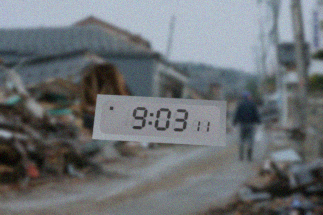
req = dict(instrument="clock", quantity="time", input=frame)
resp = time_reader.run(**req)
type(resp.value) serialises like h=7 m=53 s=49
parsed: h=9 m=3 s=11
